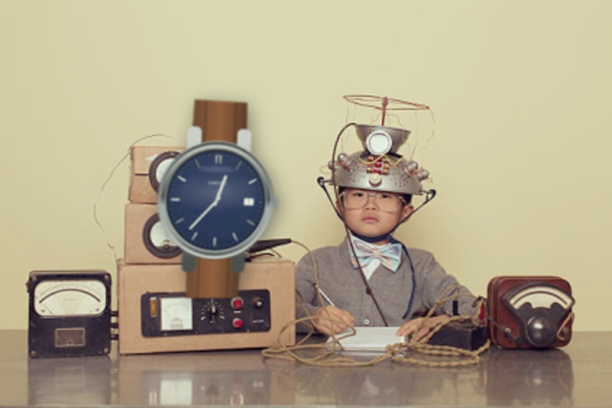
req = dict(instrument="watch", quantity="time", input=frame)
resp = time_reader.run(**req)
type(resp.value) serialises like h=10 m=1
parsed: h=12 m=37
